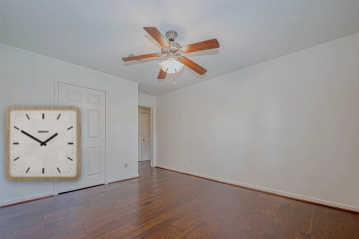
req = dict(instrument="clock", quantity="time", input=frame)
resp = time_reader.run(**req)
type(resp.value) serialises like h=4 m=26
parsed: h=1 m=50
